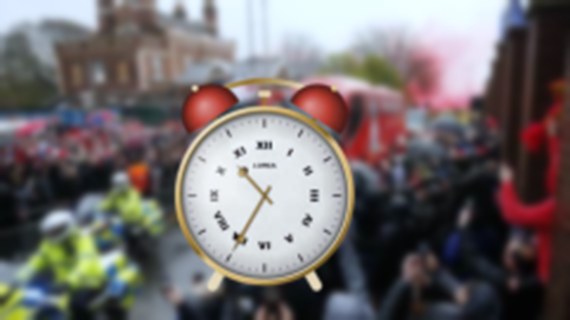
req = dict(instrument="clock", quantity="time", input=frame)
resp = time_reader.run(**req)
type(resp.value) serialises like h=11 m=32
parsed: h=10 m=35
